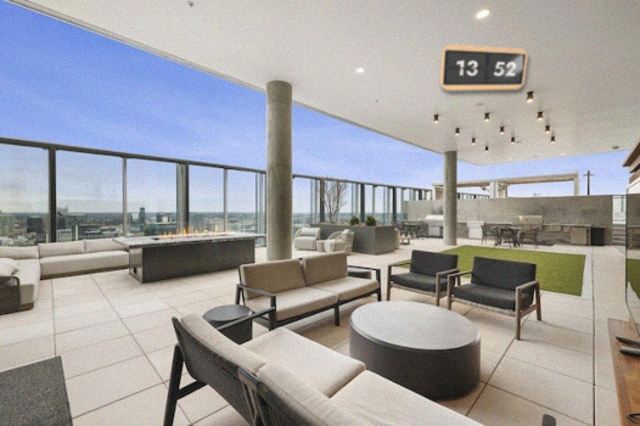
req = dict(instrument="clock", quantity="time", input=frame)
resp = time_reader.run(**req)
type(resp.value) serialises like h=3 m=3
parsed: h=13 m=52
